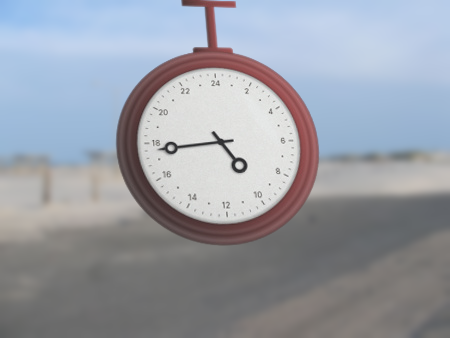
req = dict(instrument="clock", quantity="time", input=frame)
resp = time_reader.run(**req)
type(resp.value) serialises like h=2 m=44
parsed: h=9 m=44
